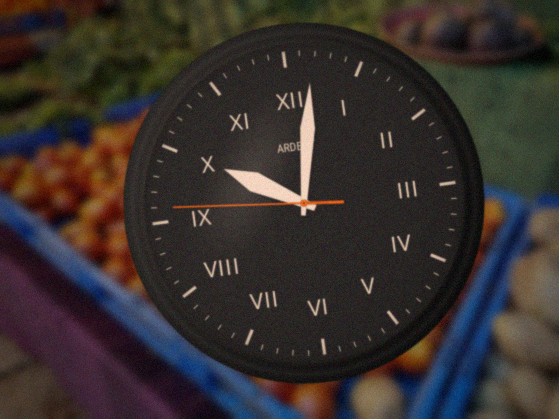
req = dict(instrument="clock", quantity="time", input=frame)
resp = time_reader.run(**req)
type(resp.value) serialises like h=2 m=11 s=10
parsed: h=10 m=1 s=46
